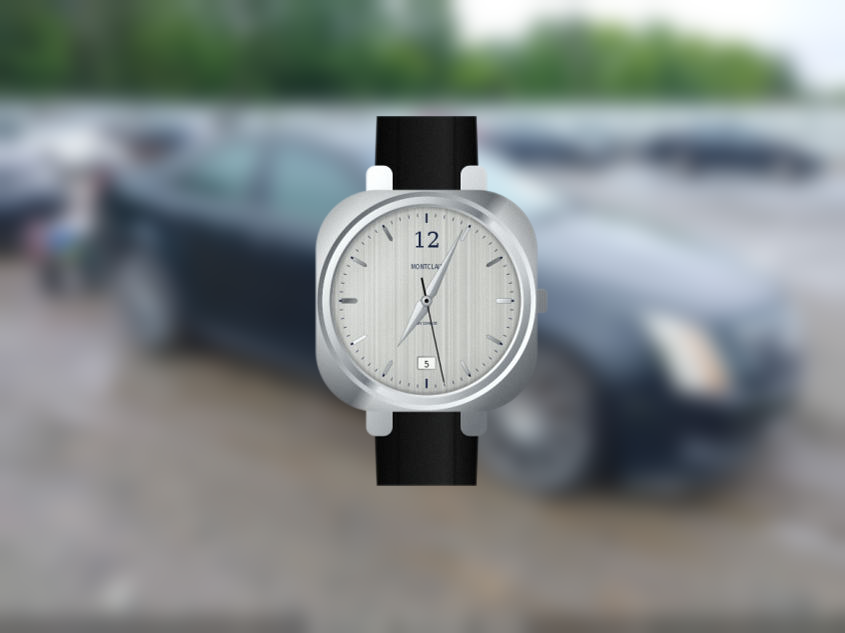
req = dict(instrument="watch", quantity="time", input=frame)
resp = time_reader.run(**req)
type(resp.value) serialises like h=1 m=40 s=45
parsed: h=7 m=4 s=28
